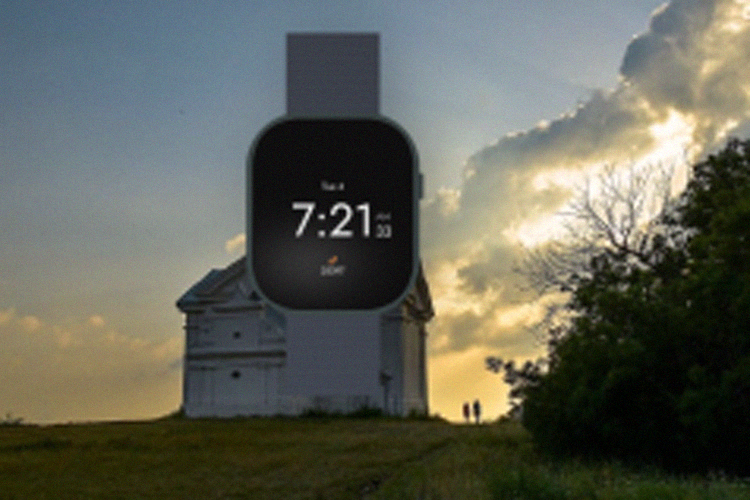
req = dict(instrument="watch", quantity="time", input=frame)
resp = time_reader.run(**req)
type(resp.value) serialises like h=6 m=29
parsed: h=7 m=21
